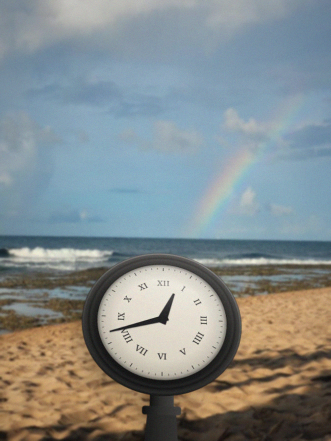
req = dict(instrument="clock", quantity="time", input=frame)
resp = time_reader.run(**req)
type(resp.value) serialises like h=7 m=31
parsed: h=12 m=42
